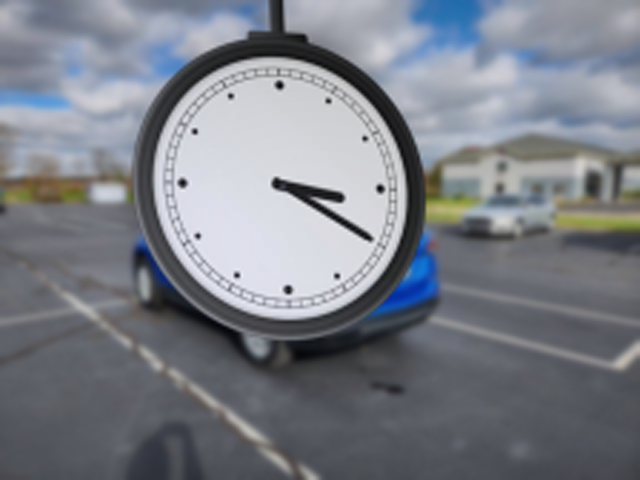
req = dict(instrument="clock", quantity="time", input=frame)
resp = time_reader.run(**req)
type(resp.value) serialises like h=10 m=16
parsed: h=3 m=20
